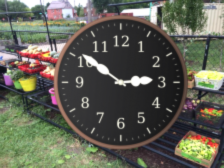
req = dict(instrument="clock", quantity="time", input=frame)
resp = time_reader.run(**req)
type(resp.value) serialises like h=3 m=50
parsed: h=2 m=51
